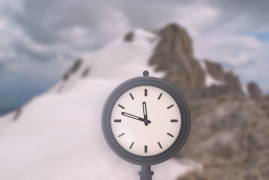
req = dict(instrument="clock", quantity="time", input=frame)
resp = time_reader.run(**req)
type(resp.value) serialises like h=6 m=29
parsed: h=11 m=48
